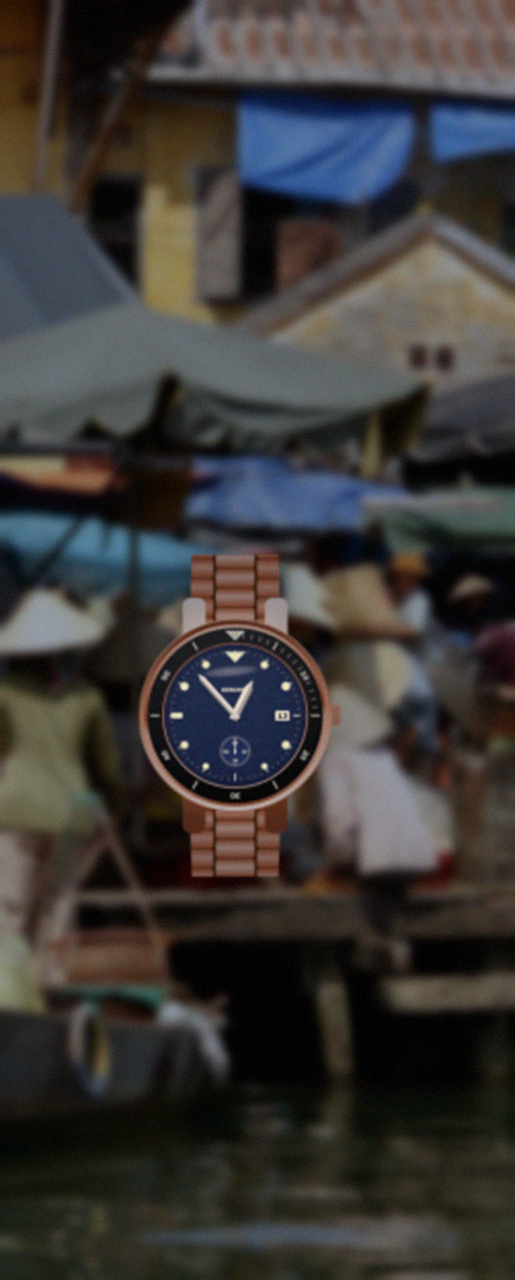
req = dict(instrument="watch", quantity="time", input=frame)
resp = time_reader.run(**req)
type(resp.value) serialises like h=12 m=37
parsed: h=12 m=53
